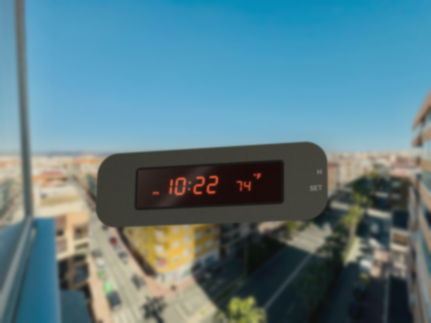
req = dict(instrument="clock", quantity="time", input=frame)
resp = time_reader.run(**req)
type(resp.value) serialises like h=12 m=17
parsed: h=10 m=22
